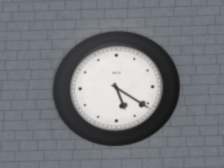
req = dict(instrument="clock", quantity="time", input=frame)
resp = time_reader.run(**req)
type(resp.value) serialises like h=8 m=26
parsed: h=5 m=21
